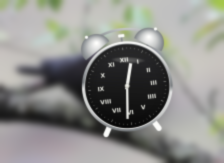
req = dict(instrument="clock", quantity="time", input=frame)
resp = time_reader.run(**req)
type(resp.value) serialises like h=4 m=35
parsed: h=12 m=31
